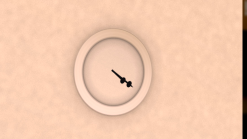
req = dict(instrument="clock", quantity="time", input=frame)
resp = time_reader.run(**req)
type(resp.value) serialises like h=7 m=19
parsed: h=4 m=21
